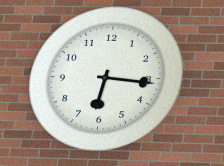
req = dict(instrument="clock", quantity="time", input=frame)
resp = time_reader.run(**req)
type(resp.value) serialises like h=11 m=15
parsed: h=6 m=16
